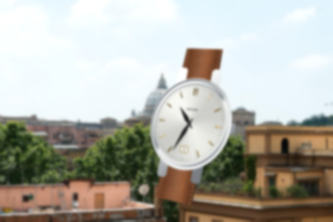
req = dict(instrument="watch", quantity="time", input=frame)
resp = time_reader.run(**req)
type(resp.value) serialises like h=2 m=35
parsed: h=10 m=34
